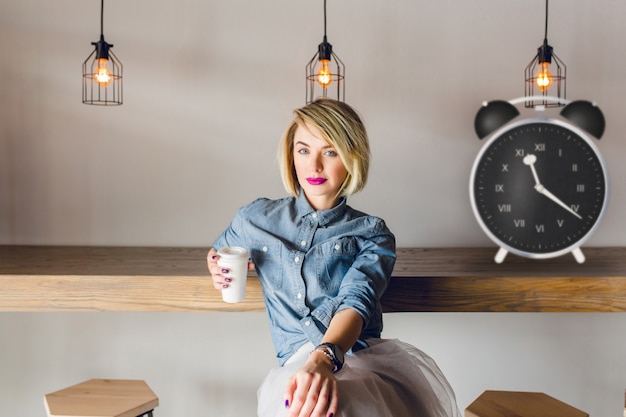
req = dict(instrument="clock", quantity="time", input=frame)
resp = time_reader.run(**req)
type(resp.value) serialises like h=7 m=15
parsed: h=11 m=21
